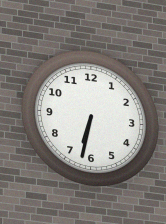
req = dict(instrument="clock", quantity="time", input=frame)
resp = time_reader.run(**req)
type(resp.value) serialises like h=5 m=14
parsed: h=6 m=32
